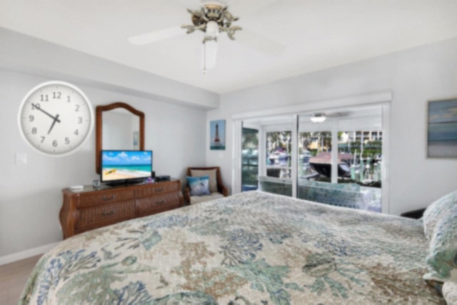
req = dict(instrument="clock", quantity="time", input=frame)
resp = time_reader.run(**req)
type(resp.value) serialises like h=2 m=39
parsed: h=6 m=50
